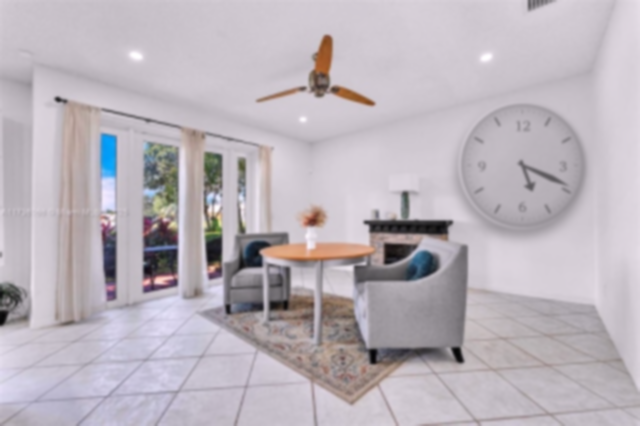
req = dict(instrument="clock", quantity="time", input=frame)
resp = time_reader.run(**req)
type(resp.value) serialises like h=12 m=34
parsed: h=5 m=19
